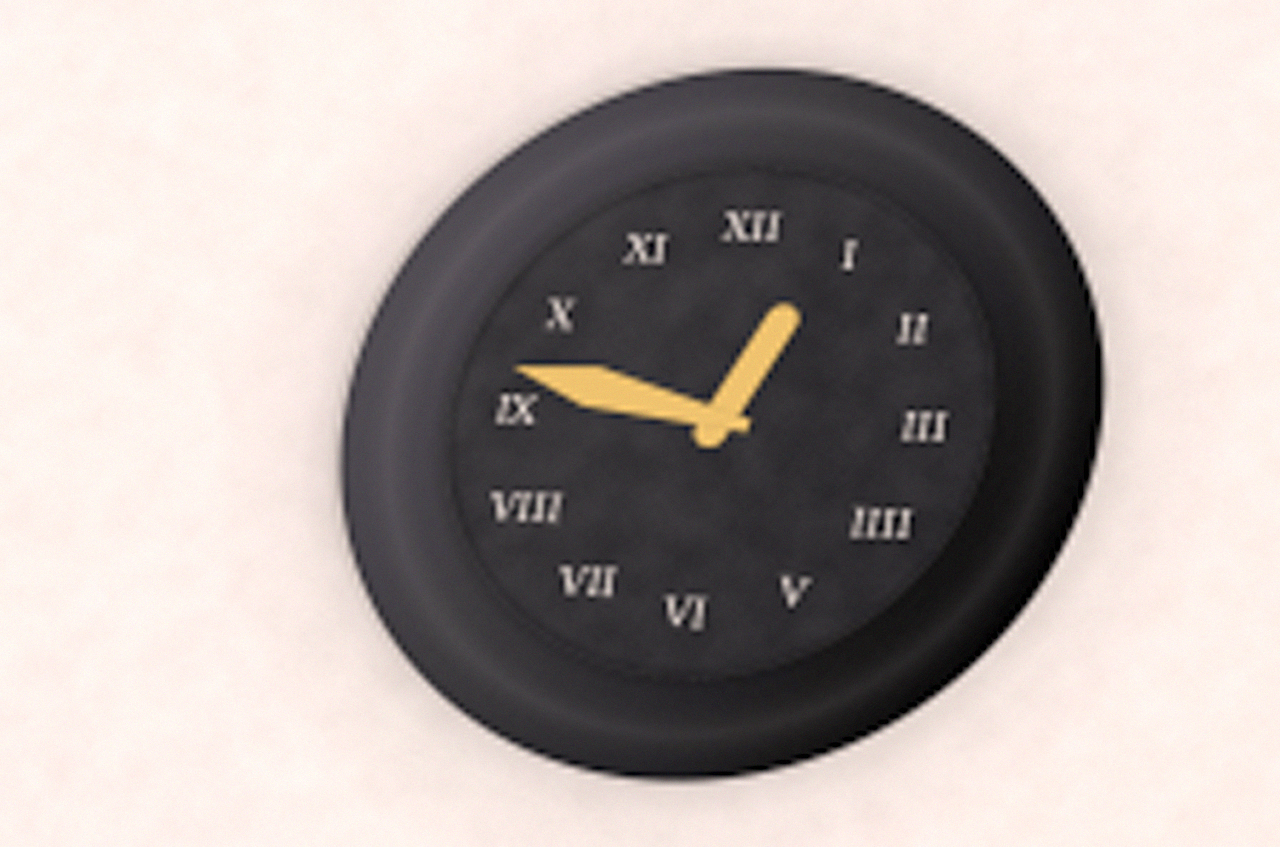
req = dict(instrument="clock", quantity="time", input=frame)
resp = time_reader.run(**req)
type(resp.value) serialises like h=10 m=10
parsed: h=12 m=47
